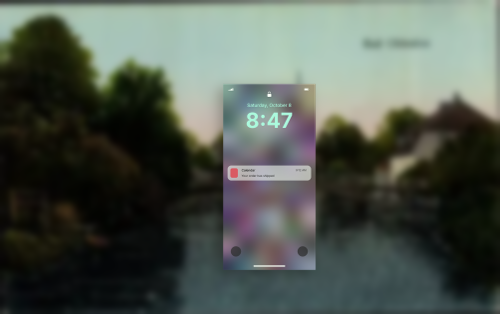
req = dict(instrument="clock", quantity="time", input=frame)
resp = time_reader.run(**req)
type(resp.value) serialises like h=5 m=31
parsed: h=8 m=47
